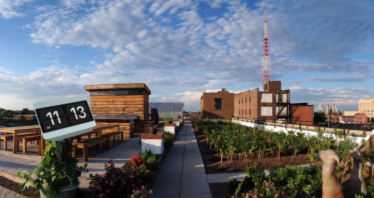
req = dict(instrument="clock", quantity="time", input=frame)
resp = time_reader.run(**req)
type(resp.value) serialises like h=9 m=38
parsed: h=11 m=13
